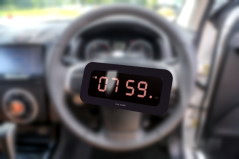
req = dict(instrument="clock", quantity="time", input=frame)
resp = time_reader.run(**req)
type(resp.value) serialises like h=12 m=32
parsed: h=7 m=59
